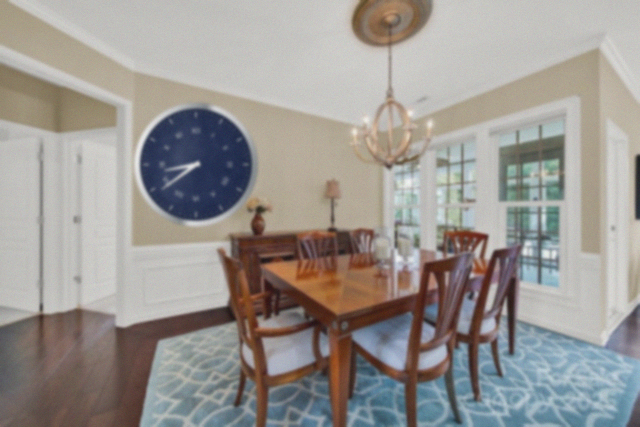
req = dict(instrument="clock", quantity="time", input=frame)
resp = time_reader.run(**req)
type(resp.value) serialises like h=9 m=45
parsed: h=8 m=39
